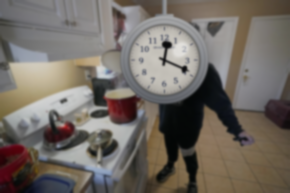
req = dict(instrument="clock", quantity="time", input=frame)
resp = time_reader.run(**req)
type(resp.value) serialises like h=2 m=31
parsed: h=12 m=19
